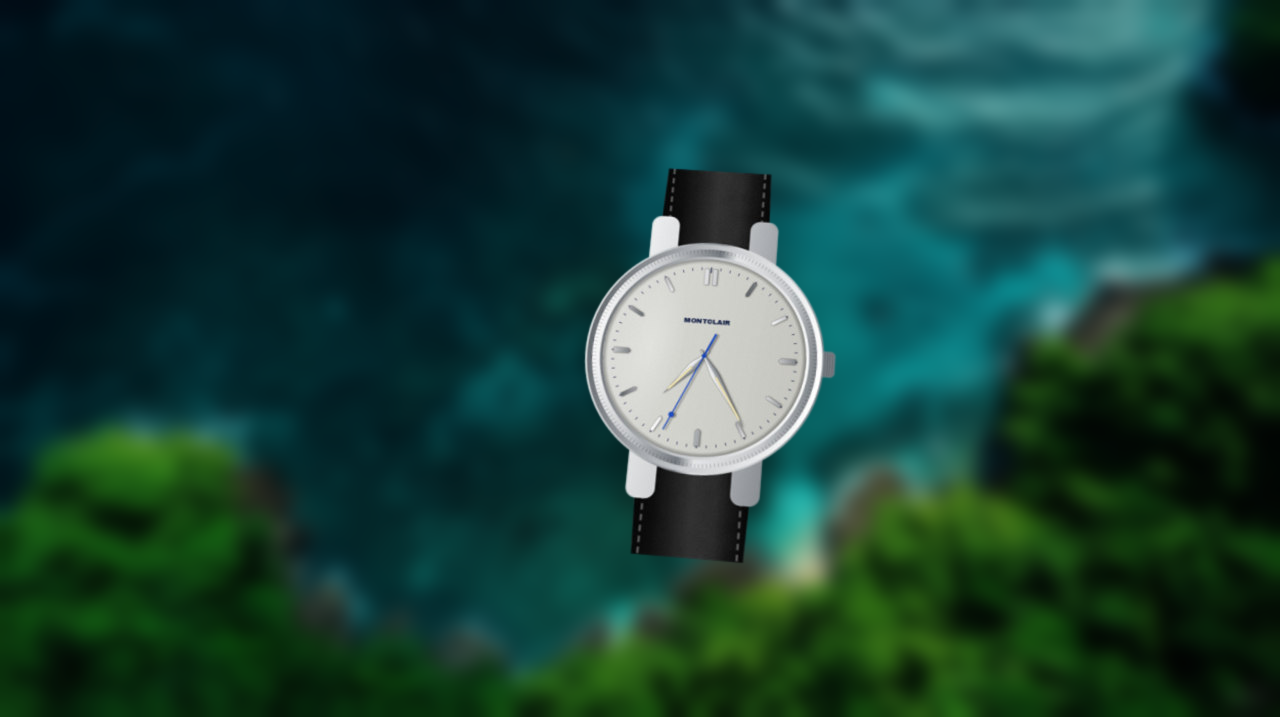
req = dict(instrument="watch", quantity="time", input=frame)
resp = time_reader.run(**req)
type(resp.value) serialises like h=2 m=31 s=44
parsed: h=7 m=24 s=34
